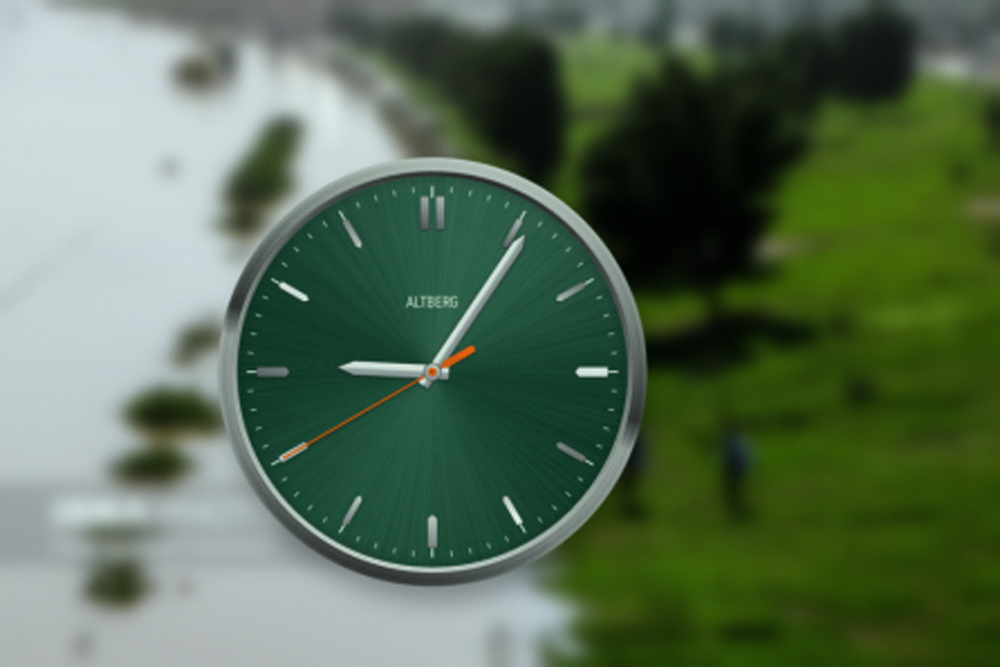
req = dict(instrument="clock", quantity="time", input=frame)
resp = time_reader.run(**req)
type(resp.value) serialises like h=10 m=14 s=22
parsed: h=9 m=5 s=40
